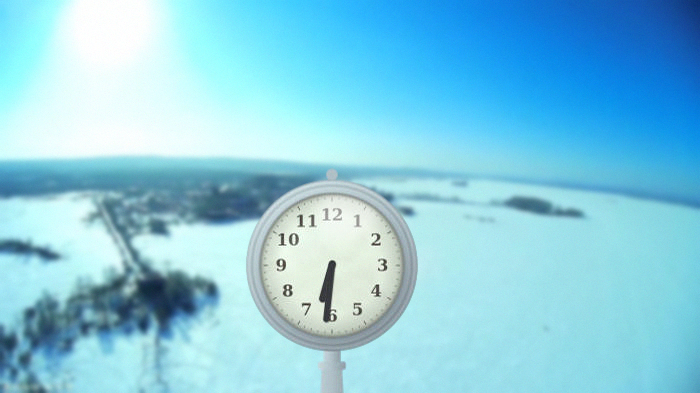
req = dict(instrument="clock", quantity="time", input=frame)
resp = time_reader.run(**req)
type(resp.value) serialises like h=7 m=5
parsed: h=6 m=31
